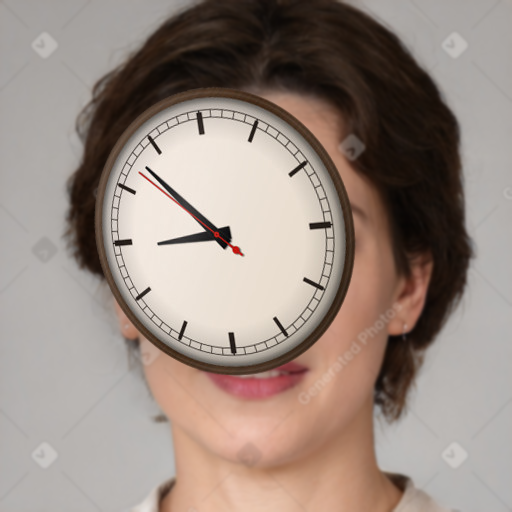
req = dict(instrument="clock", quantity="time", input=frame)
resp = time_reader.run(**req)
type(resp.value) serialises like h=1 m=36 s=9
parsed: h=8 m=52 s=52
